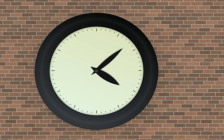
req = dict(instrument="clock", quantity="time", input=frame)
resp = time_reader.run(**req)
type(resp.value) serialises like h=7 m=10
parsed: h=4 m=8
